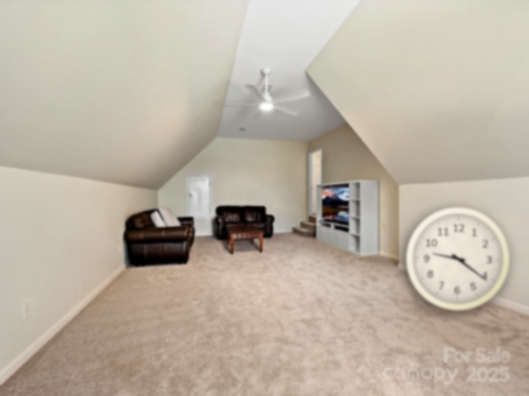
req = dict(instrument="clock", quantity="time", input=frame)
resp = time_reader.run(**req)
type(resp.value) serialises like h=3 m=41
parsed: h=9 m=21
